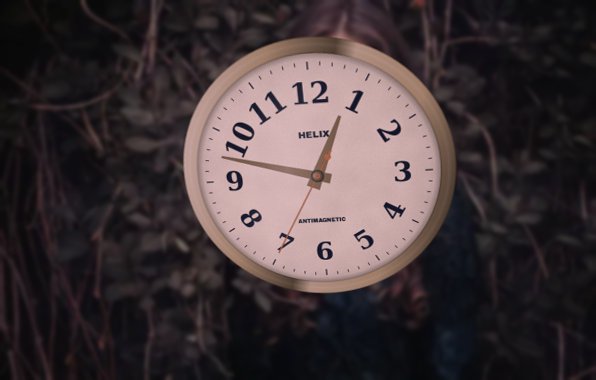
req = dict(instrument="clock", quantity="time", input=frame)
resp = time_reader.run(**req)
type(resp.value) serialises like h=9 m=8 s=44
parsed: h=12 m=47 s=35
